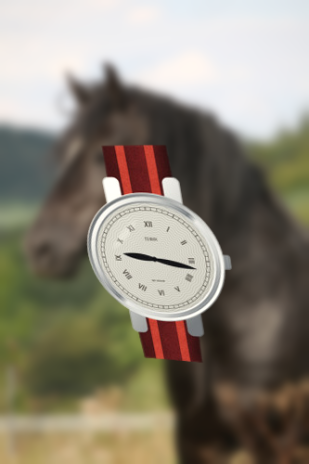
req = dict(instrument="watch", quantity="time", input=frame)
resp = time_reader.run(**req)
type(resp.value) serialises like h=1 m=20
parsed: h=9 m=17
